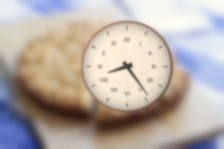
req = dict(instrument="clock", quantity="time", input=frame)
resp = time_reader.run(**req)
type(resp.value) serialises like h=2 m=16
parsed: h=8 m=24
